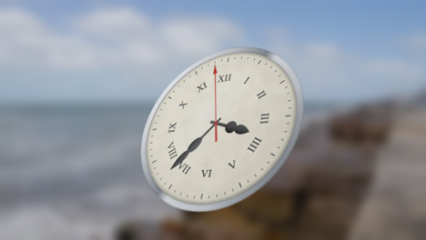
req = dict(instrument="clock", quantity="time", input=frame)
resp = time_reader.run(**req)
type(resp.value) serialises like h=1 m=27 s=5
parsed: h=3 m=36 s=58
